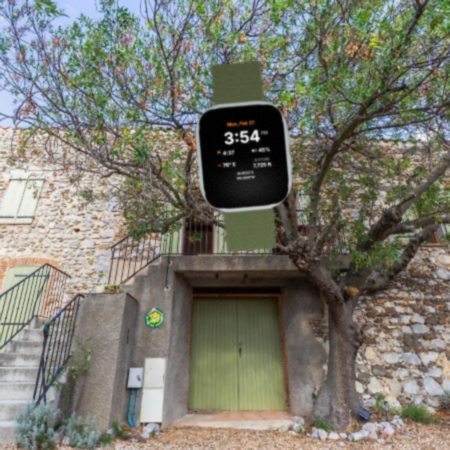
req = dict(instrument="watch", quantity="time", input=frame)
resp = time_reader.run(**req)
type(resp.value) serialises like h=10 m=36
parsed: h=3 m=54
